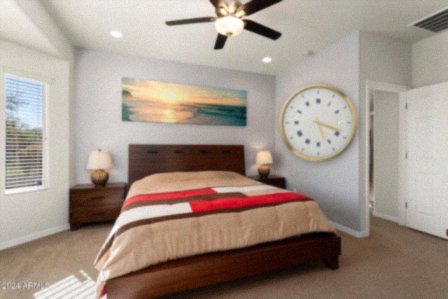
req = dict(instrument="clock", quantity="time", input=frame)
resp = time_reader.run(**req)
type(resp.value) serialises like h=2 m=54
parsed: h=5 m=18
